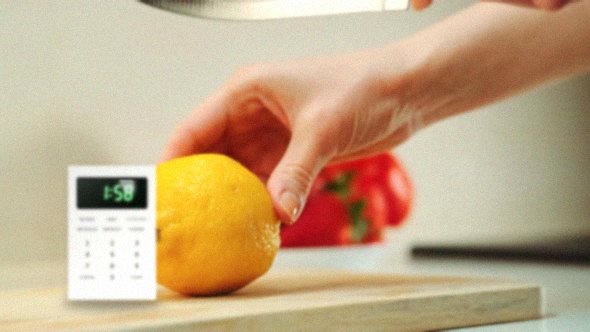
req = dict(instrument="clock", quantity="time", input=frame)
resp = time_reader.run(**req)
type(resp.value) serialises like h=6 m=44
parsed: h=1 m=58
